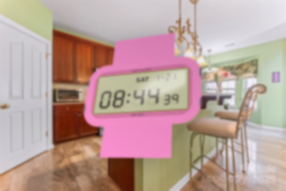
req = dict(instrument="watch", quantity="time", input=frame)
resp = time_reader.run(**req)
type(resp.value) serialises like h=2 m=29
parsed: h=8 m=44
